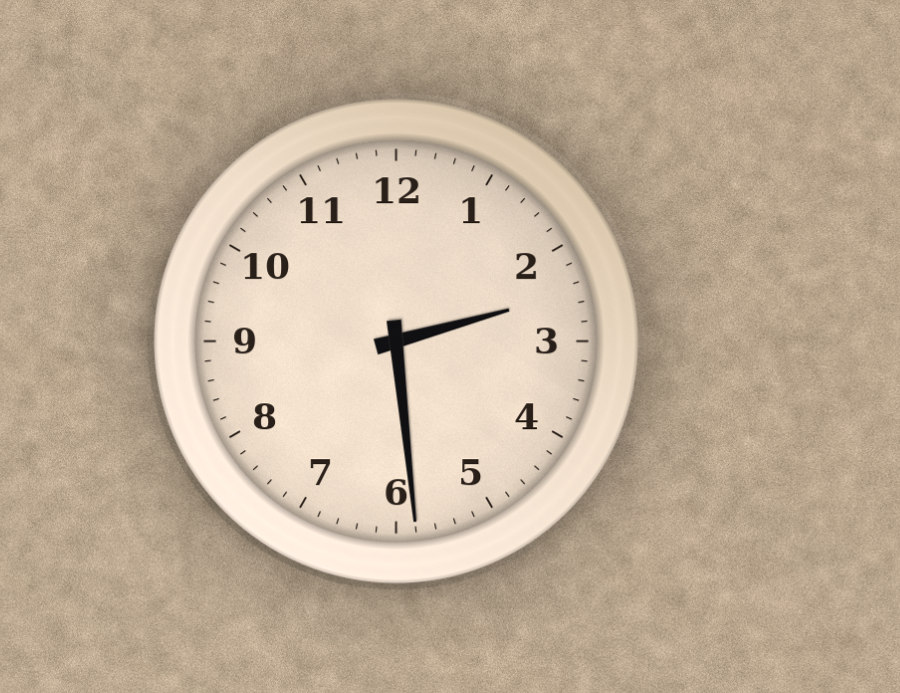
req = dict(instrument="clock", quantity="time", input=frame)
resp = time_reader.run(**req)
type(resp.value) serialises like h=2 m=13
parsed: h=2 m=29
